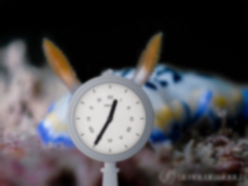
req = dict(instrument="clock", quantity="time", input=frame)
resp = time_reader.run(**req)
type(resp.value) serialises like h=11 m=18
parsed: h=12 m=35
